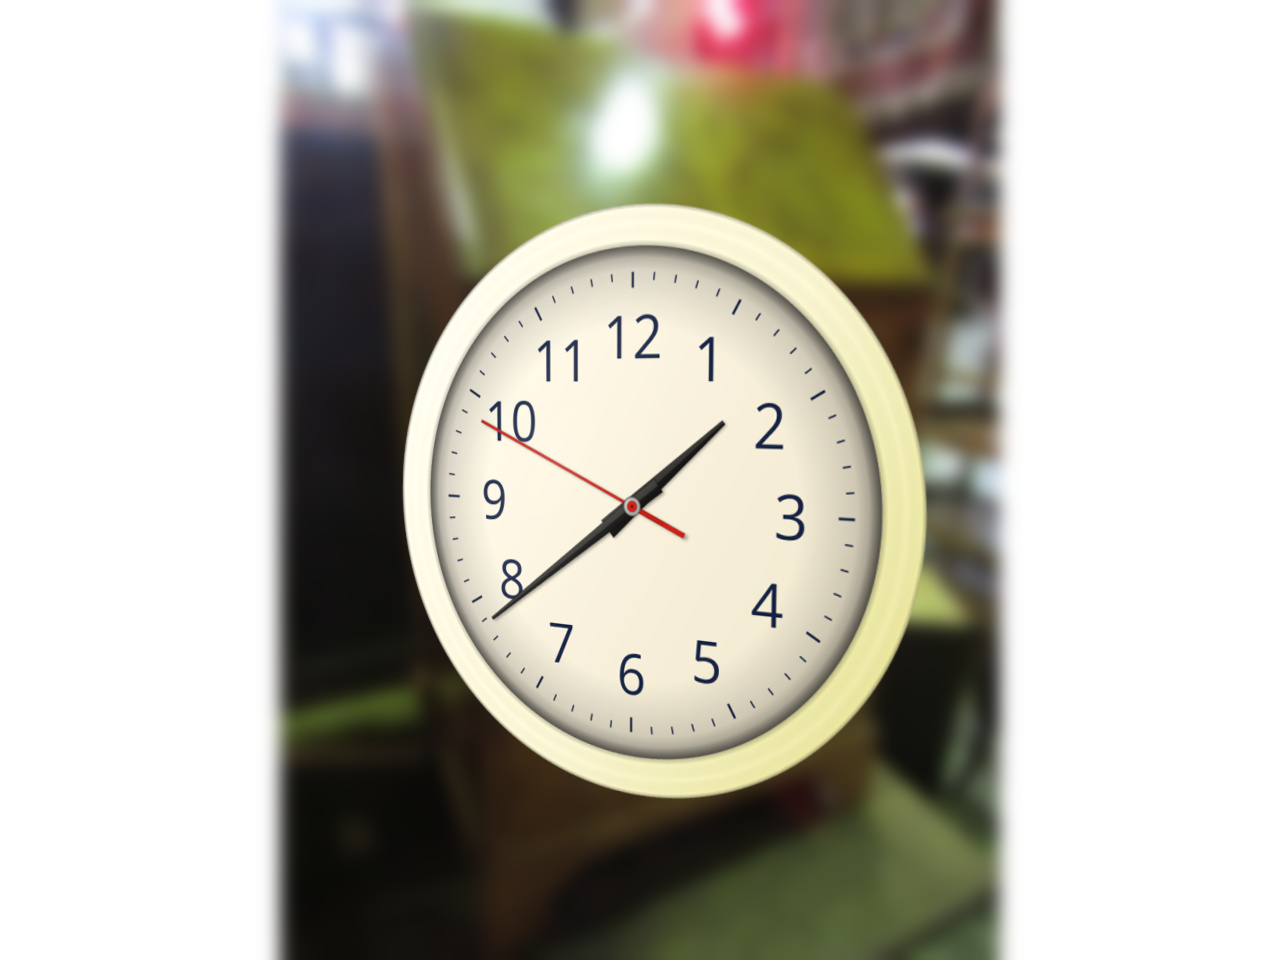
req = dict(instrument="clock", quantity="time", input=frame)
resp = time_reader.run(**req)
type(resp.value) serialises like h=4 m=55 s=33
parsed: h=1 m=38 s=49
